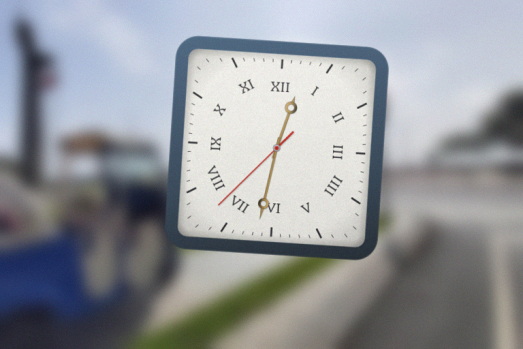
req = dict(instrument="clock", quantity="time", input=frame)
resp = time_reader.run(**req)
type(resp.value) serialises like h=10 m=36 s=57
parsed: h=12 m=31 s=37
